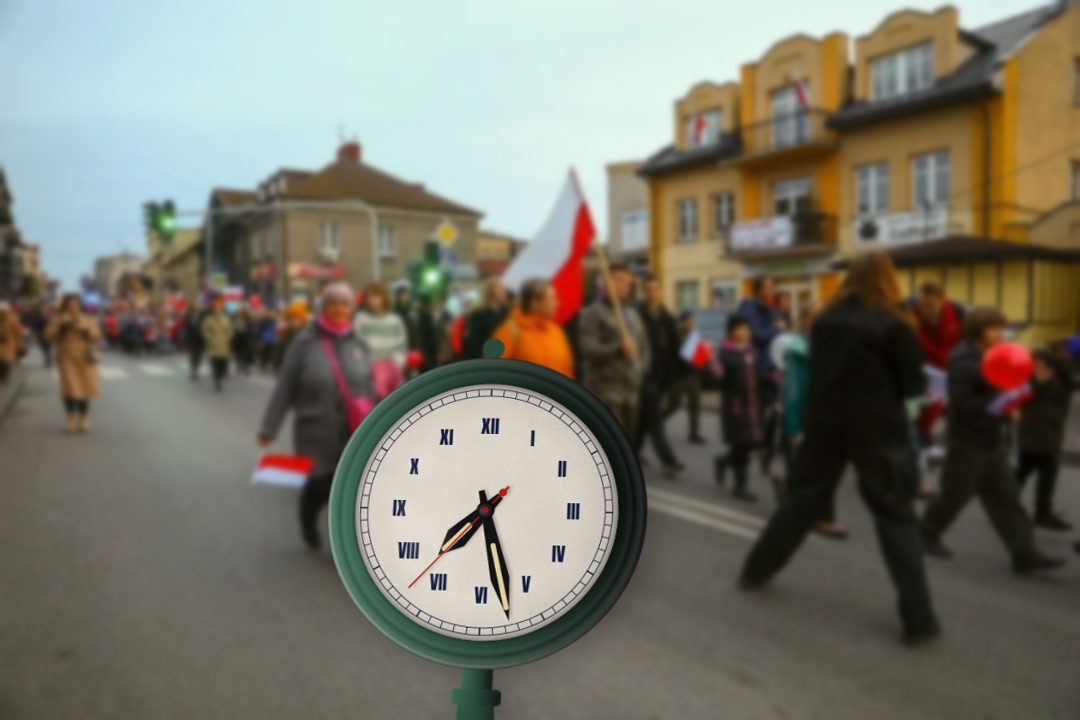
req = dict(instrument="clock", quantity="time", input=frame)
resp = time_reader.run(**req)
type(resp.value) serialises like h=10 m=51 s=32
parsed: h=7 m=27 s=37
